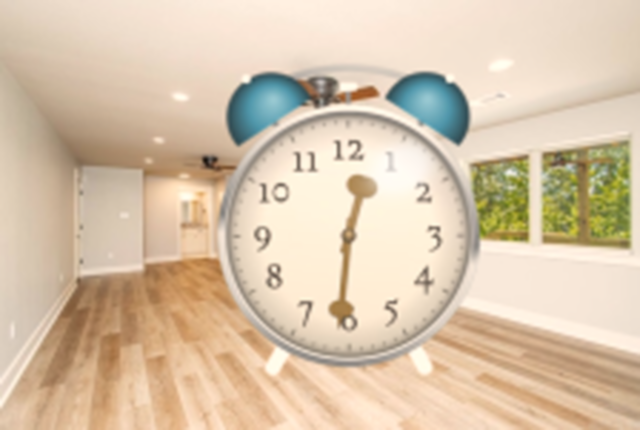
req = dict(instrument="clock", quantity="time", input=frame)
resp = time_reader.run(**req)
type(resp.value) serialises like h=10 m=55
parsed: h=12 m=31
